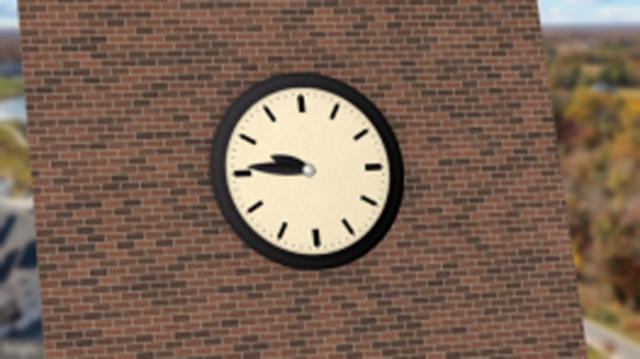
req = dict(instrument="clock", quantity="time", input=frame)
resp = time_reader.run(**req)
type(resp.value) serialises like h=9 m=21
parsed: h=9 m=46
